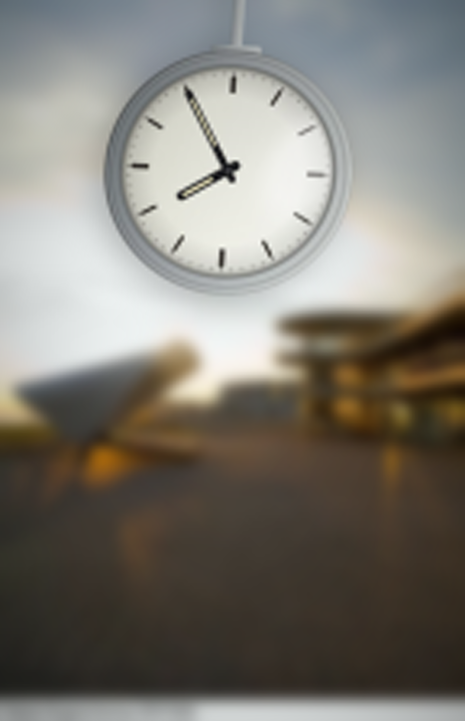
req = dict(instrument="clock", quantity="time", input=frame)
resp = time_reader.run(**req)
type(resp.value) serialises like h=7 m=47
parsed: h=7 m=55
